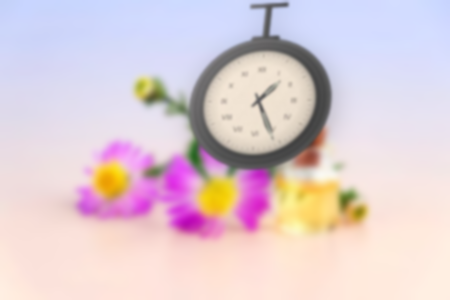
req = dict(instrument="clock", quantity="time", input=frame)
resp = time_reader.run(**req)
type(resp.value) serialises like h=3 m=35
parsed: h=1 m=26
